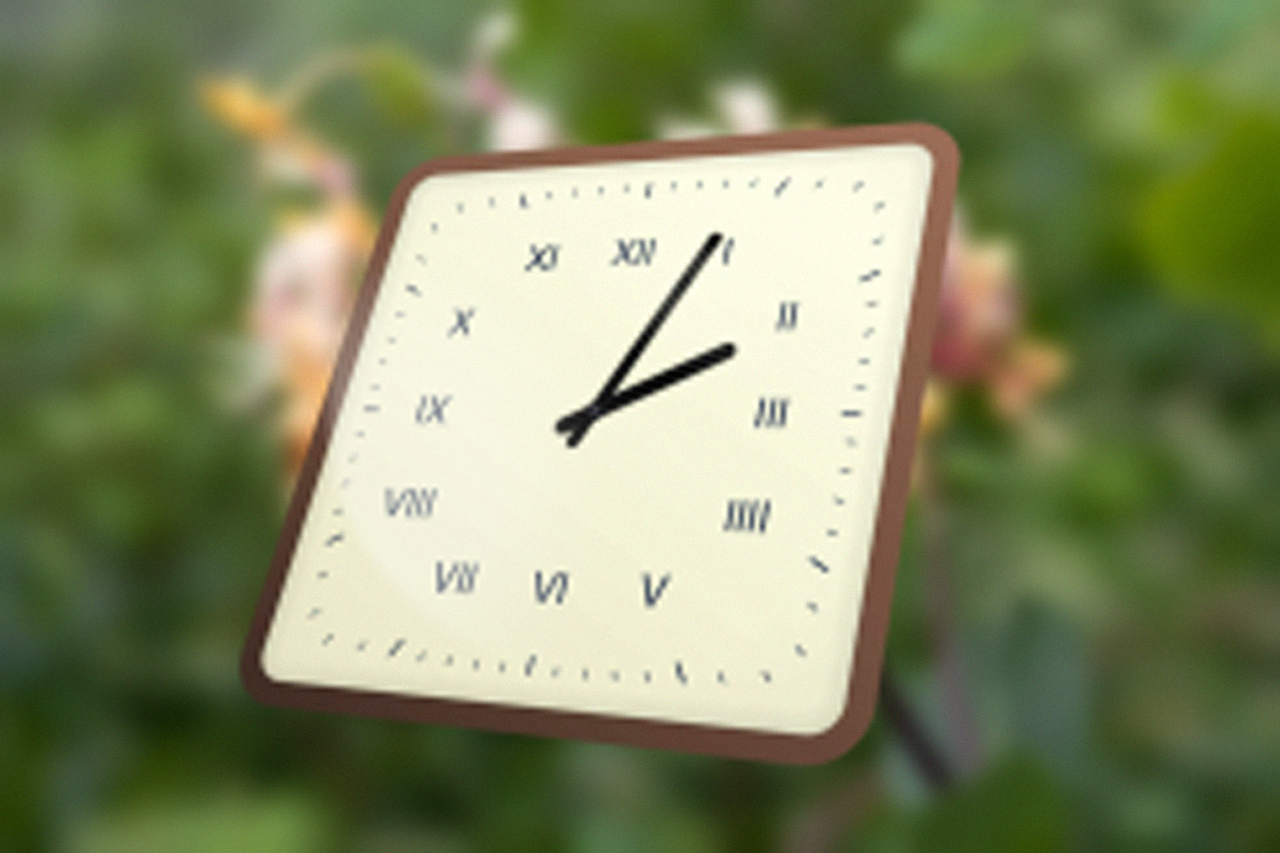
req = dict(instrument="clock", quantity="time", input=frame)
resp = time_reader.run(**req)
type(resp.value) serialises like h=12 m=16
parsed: h=2 m=4
